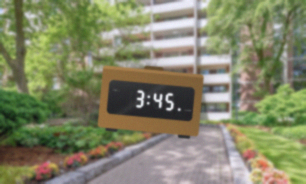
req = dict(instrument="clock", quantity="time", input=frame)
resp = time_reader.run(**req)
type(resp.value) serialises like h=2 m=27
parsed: h=3 m=45
